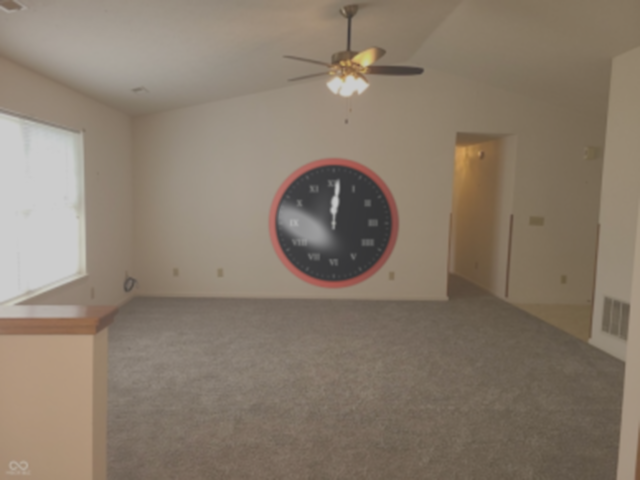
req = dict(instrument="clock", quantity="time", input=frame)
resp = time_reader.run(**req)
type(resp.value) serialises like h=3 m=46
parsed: h=12 m=1
